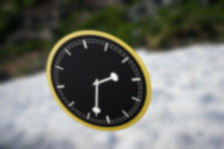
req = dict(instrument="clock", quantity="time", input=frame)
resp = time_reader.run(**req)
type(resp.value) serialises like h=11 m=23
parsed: h=2 m=33
